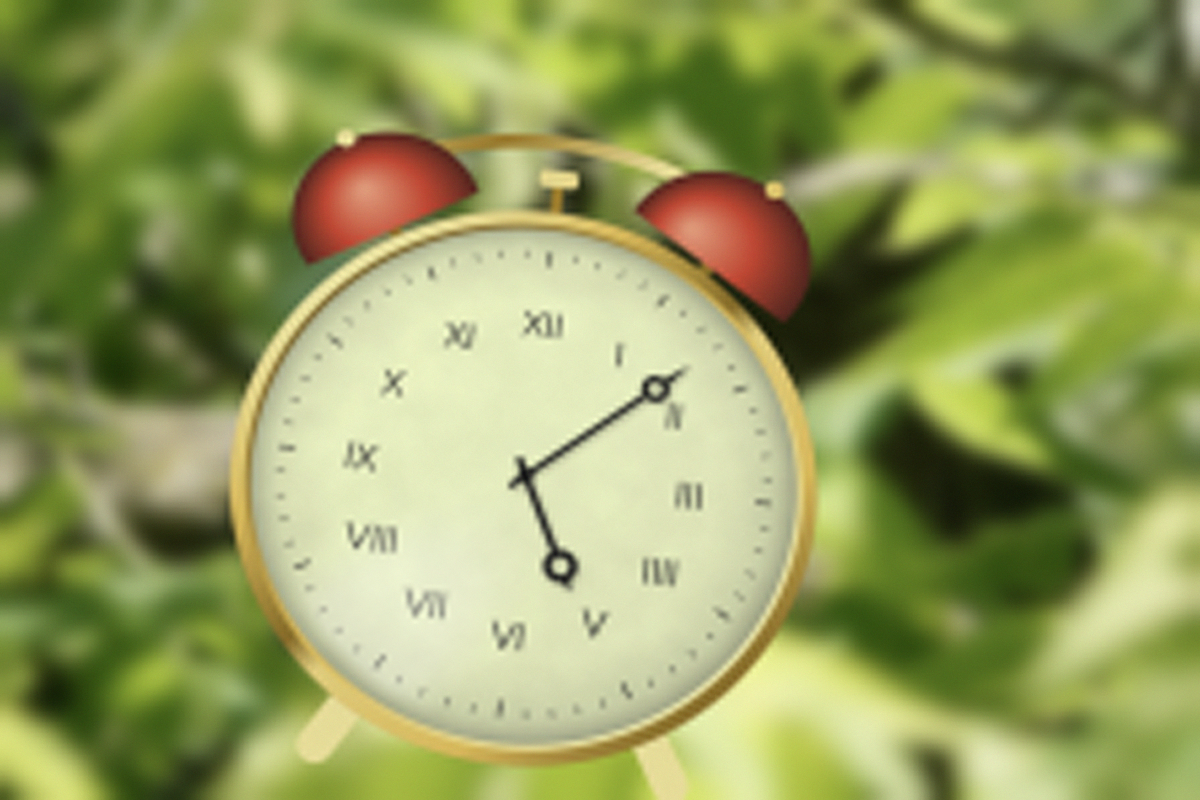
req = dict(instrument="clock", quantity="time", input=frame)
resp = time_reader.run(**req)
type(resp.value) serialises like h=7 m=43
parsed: h=5 m=8
